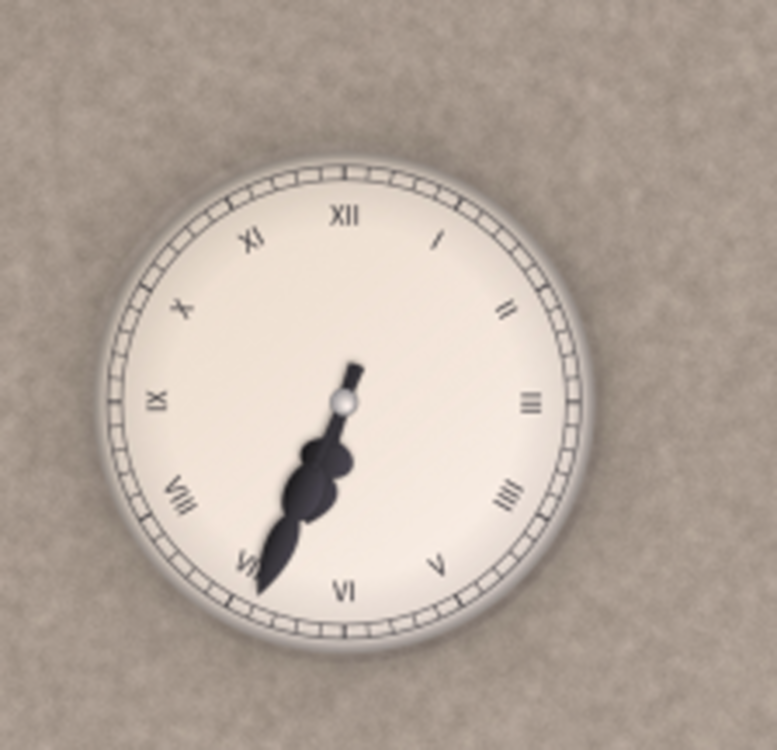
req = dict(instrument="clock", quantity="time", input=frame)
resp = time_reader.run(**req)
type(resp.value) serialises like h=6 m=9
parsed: h=6 m=34
